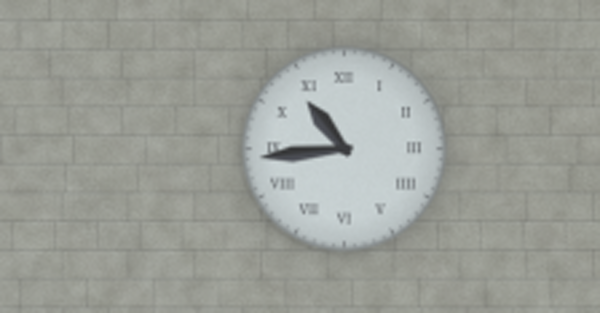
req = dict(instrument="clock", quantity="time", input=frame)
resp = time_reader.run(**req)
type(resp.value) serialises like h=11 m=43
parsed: h=10 m=44
